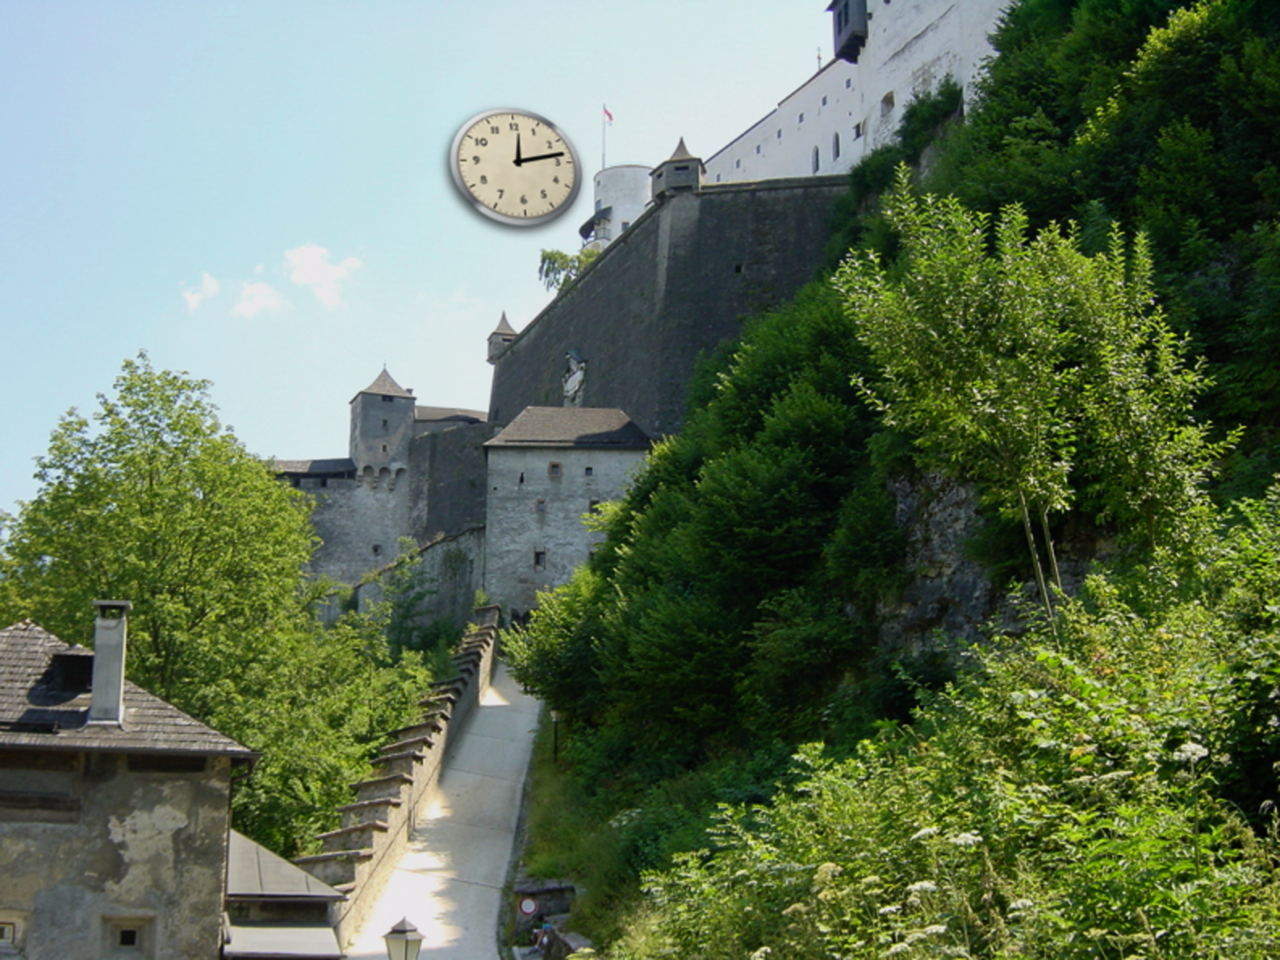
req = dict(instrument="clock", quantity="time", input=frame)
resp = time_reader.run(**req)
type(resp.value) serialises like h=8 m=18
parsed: h=12 m=13
